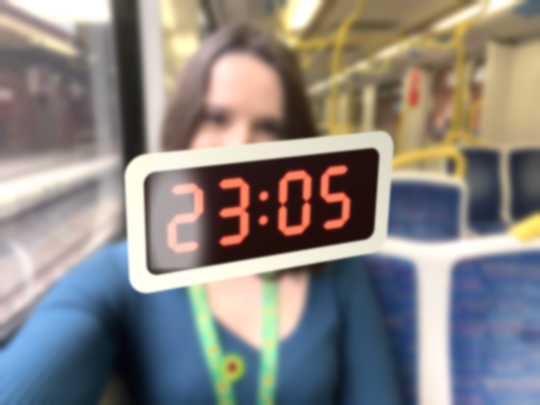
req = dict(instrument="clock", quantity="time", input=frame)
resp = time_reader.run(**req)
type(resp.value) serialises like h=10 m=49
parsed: h=23 m=5
